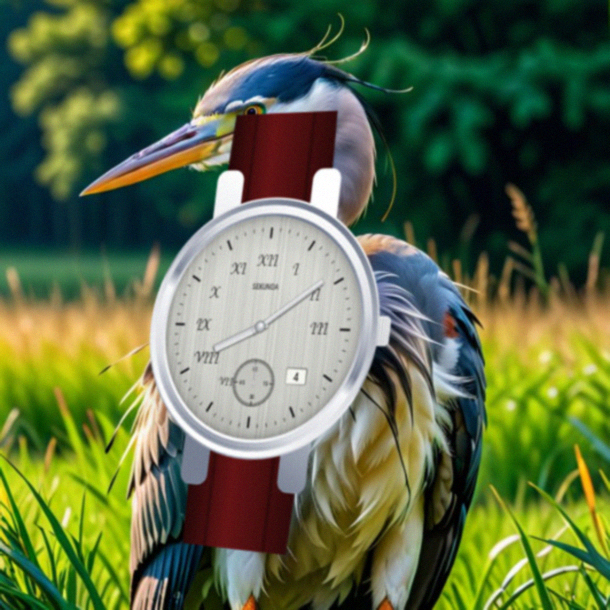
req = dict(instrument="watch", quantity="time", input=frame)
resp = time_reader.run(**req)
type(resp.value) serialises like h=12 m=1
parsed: h=8 m=9
